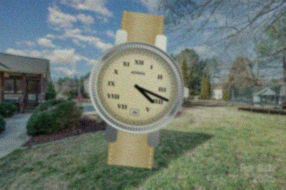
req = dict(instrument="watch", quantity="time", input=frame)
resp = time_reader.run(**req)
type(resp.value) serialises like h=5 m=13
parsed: h=4 m=18
